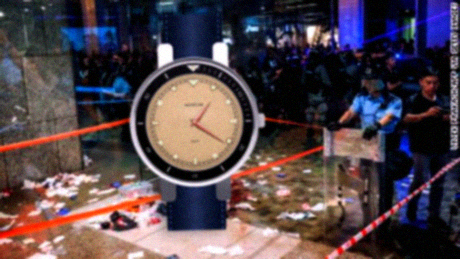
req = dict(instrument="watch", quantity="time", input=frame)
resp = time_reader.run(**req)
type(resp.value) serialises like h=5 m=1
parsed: h=1 m=21
